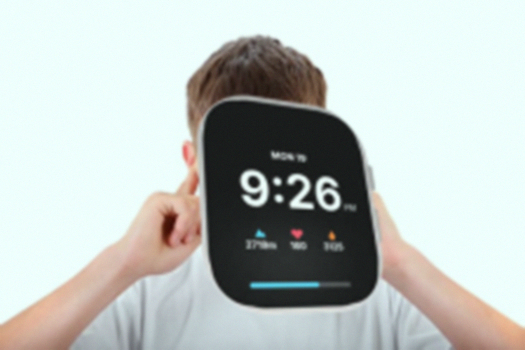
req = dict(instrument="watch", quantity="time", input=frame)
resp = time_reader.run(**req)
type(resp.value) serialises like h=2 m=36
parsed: h=9 m=26
